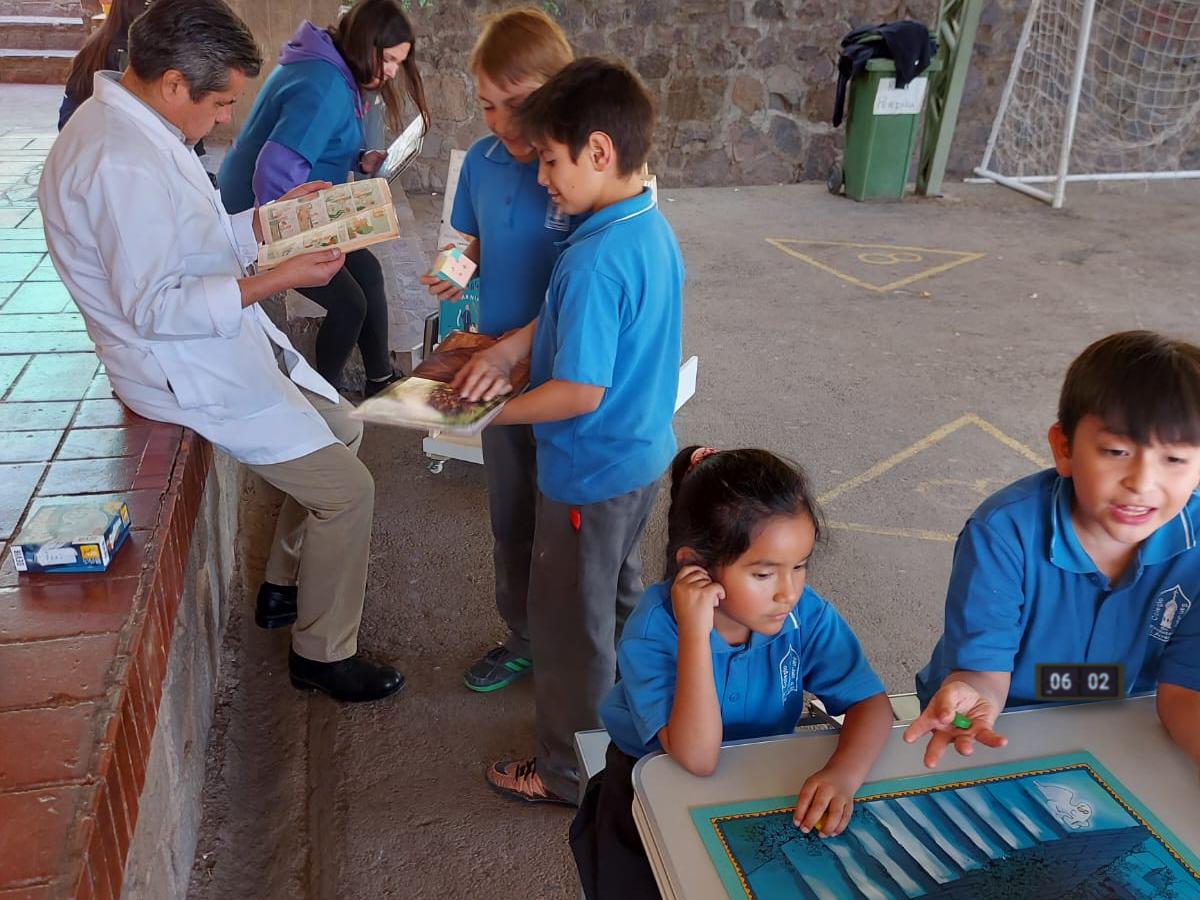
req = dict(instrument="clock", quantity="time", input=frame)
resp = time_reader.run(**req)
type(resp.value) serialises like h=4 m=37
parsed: h=6 m=2
